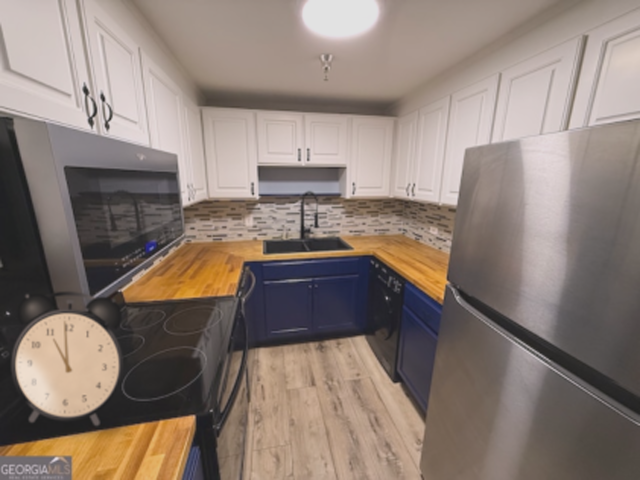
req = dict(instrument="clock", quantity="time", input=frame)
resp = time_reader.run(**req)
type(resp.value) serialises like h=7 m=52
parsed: h=10 m=59
